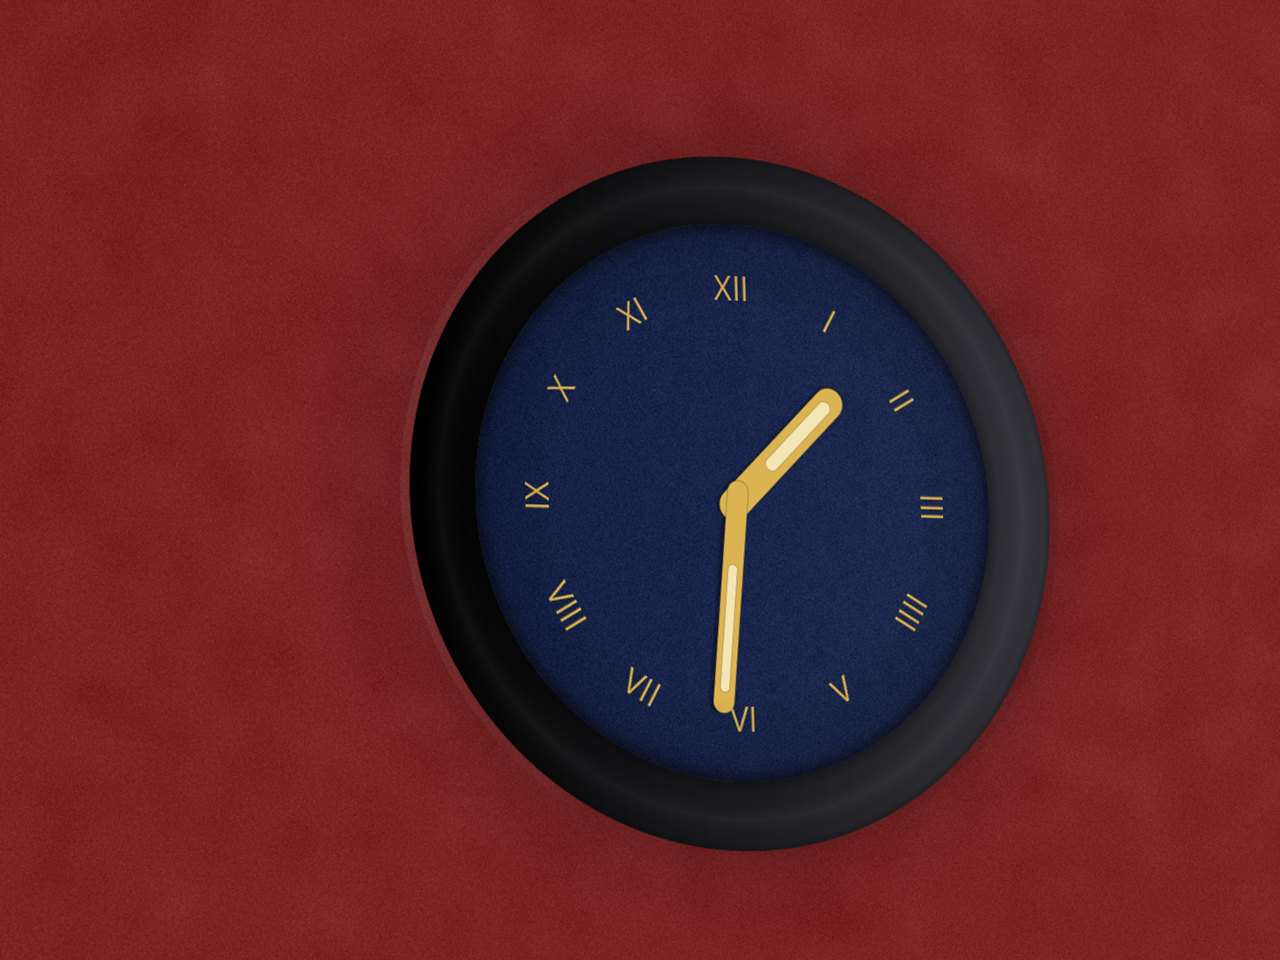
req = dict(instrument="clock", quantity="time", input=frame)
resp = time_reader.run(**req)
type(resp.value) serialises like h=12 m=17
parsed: h=1 m=31
